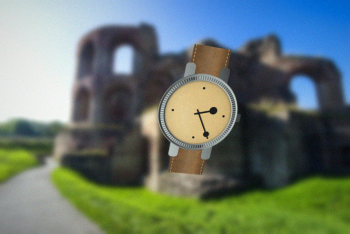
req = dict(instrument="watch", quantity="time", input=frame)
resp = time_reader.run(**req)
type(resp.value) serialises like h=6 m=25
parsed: h=2 m=25
